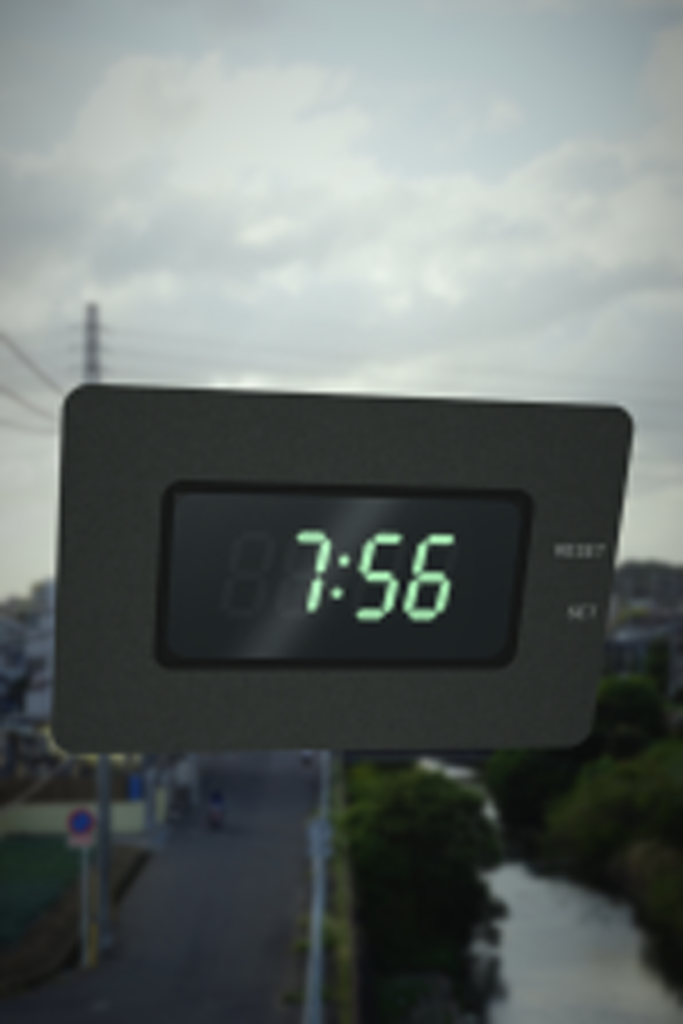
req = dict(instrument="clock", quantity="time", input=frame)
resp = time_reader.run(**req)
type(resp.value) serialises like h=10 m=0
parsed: h=7 m=56
